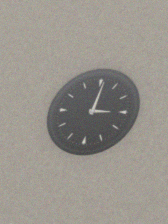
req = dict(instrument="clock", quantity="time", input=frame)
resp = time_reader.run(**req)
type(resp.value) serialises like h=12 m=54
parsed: h=3 m=1
